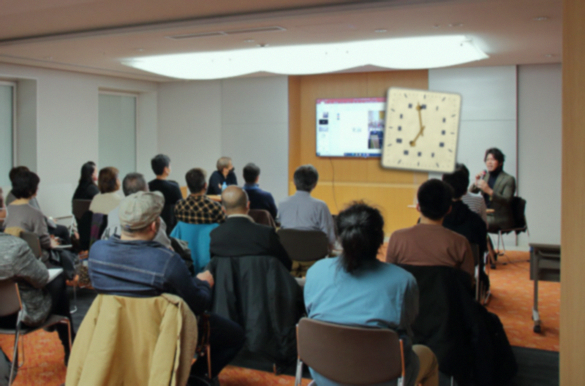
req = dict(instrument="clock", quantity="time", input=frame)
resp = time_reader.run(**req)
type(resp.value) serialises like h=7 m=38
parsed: h=6 m=58
